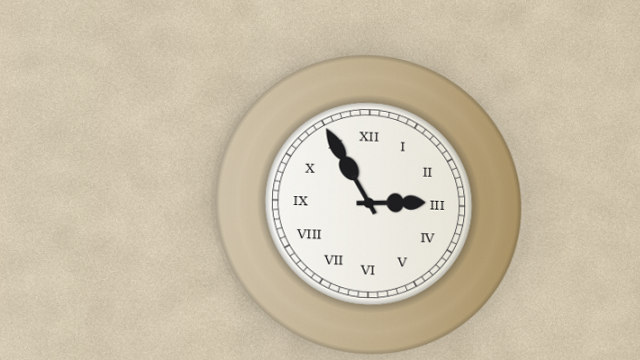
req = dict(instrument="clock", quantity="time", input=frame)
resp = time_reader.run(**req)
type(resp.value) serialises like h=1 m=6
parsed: h=2 m=55
